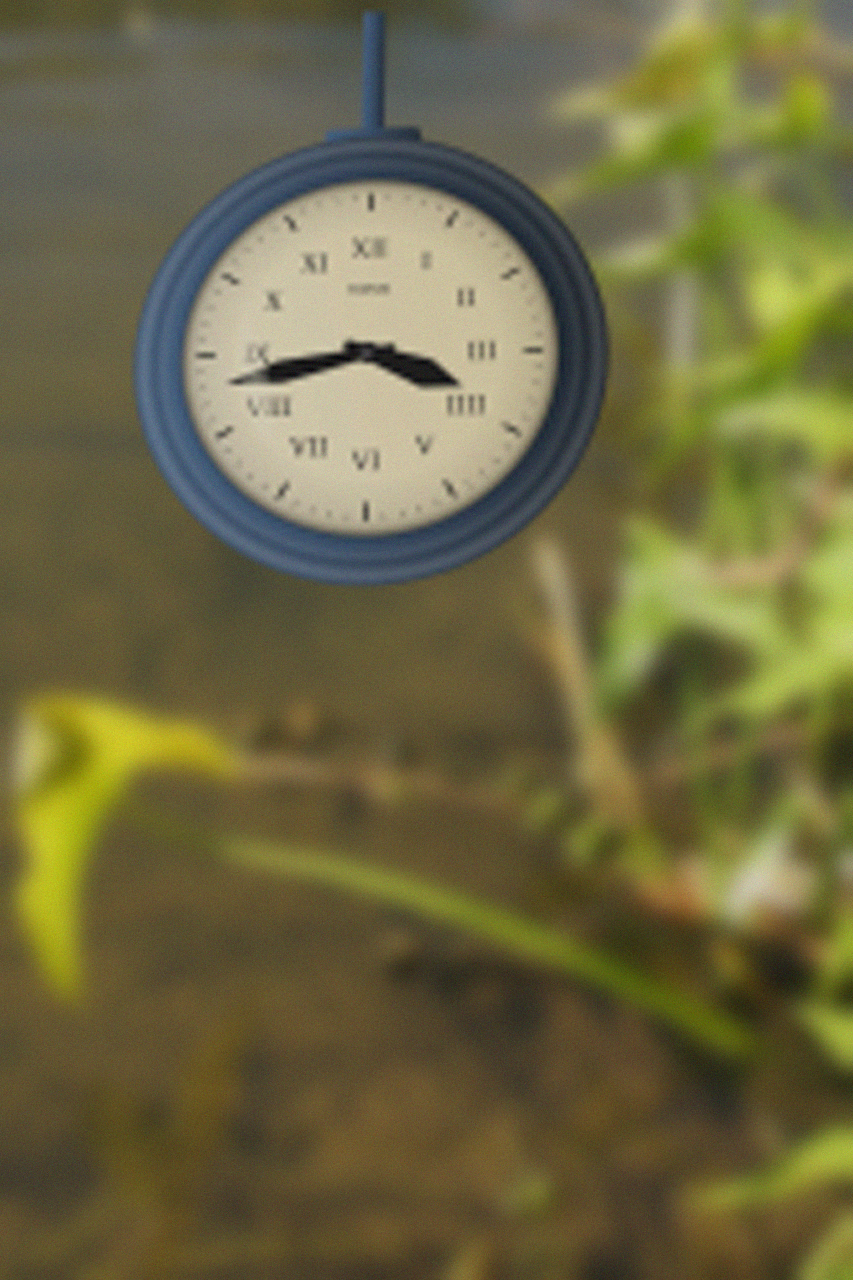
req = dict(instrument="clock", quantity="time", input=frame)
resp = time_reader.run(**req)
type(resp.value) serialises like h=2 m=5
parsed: h=3 m=43
